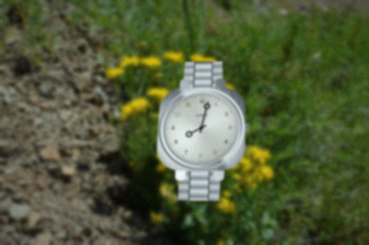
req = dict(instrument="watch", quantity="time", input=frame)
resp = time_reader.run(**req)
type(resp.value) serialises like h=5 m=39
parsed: h=8 m=2
